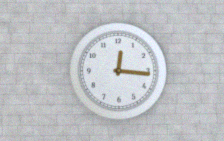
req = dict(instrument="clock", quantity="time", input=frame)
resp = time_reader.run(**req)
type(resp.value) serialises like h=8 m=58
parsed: h=12 m=16
